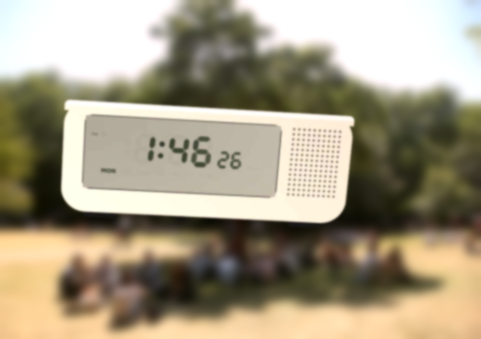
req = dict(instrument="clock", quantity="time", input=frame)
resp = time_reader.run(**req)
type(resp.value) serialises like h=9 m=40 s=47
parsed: h=1 m=46 s=26
